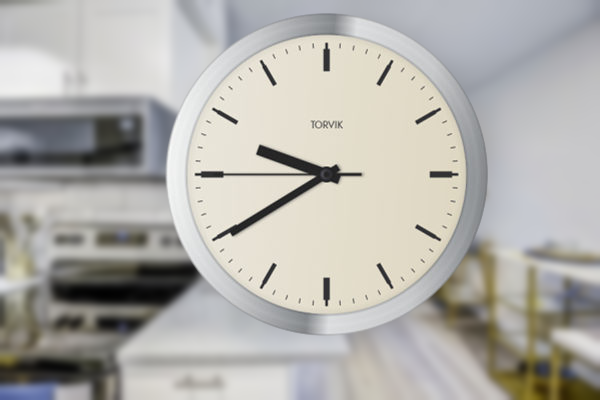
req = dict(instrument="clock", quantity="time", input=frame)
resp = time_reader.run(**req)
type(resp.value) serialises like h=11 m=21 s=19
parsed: h=9 m=39 s=45
